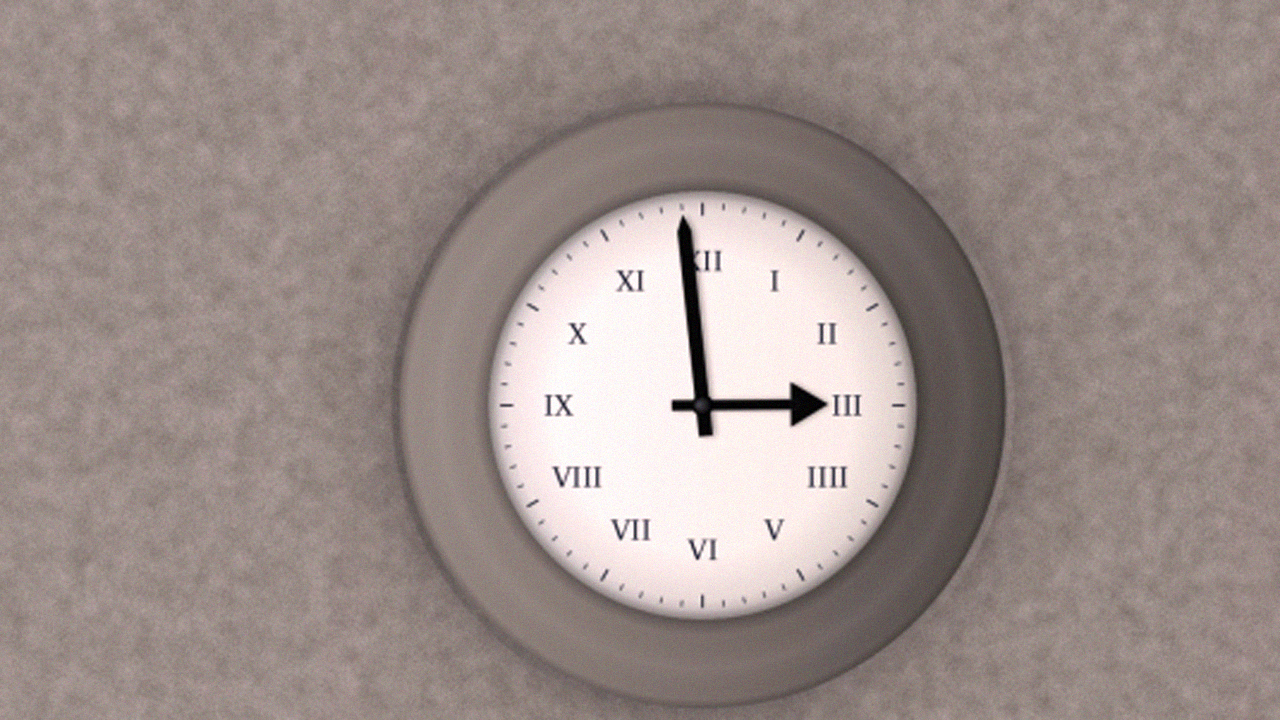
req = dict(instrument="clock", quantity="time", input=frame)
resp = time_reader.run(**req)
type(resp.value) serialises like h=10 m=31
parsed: h=2 m=59
